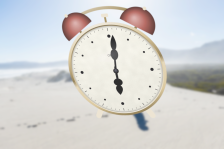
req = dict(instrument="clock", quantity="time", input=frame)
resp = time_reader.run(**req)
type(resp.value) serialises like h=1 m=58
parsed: h=6 m=1
